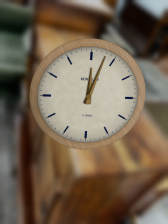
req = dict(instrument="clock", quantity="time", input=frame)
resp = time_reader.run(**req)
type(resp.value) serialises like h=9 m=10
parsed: h=12 m=3
